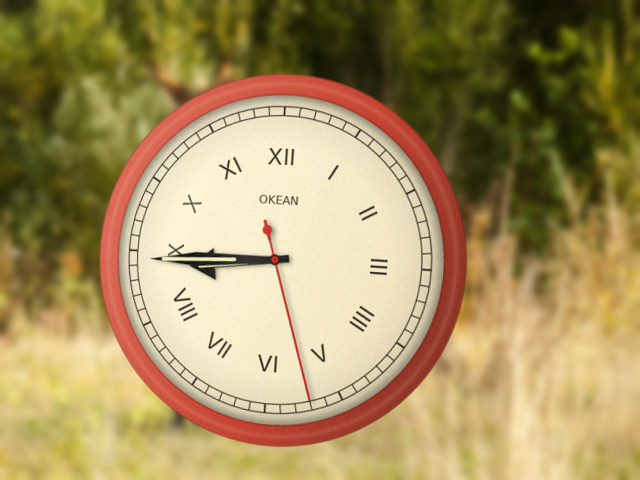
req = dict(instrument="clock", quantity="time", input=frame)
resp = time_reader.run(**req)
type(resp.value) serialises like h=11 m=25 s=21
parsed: h=8 m=44 s=27
